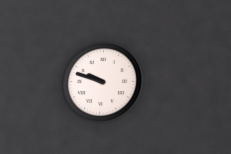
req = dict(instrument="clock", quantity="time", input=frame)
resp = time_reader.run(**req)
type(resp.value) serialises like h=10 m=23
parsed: h=9 m=48
